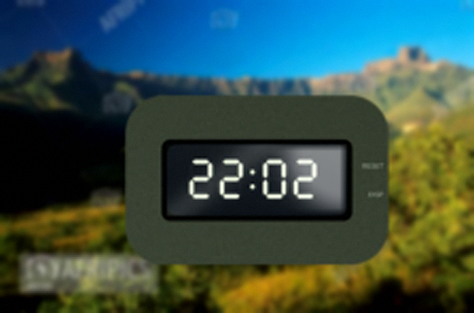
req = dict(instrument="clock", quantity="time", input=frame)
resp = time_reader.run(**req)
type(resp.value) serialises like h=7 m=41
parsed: h=22 m=2
